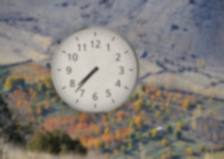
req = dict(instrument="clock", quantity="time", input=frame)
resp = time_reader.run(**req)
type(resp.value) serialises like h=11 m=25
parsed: h=7 m=37
